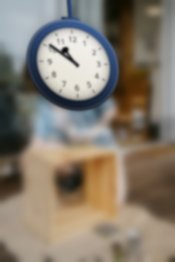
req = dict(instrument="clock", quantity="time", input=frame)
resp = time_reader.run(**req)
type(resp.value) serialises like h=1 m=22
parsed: h=10 m=51
